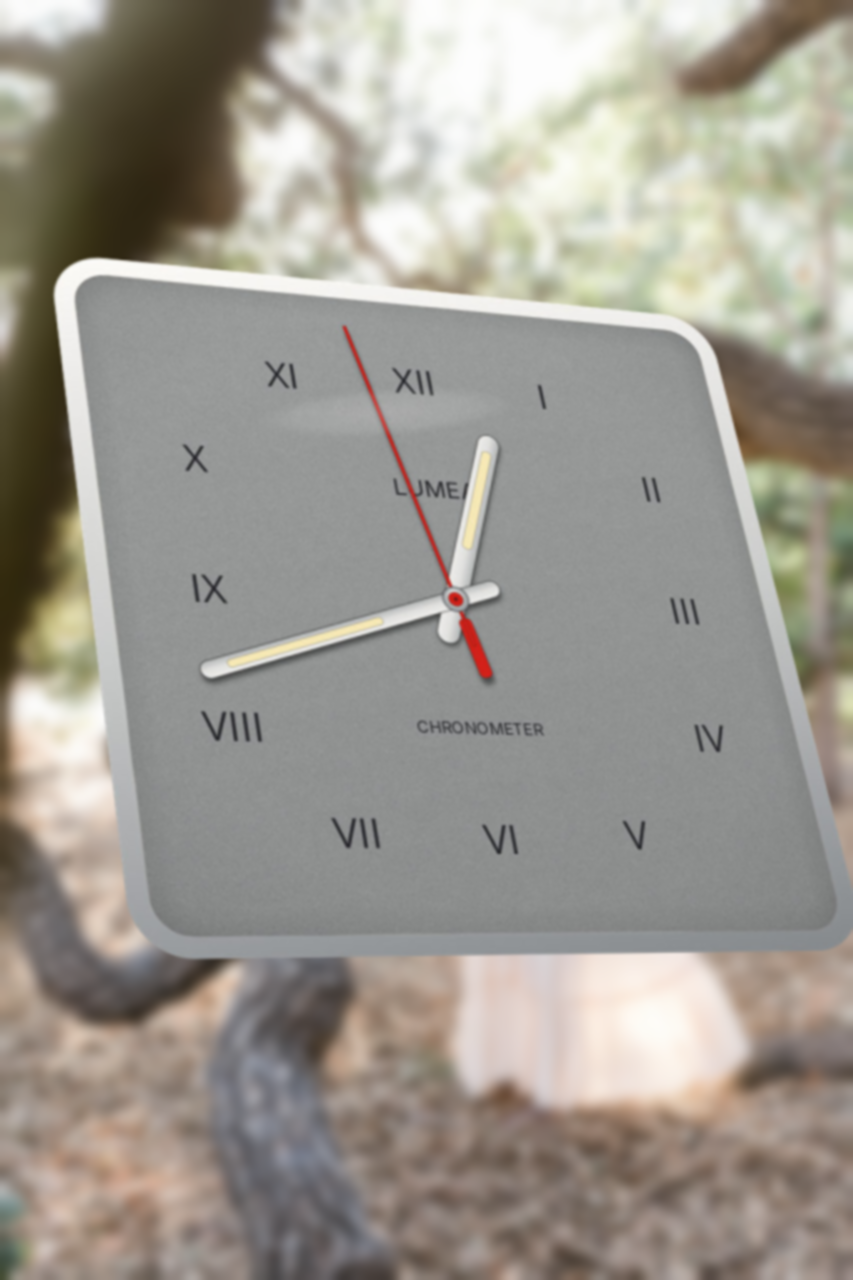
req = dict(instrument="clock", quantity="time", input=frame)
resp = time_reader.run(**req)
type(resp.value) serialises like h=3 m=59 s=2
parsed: h=12 m=41 s=58
